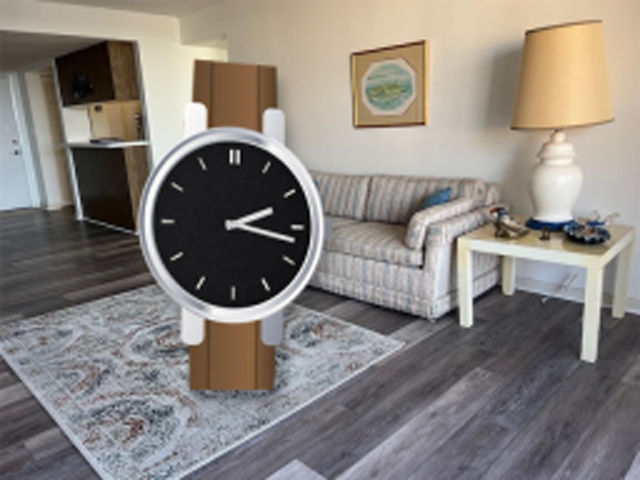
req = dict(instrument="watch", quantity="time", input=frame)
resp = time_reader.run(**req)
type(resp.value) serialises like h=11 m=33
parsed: h=2 m=17
